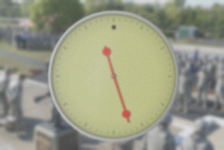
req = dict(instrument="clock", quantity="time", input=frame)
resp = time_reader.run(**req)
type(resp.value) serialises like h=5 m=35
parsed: h=11 m=27
